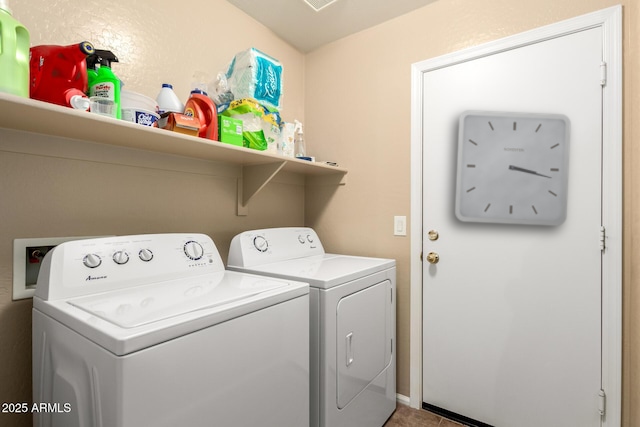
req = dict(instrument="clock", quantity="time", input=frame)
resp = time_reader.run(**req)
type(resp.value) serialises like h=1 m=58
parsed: h=3 m=17
